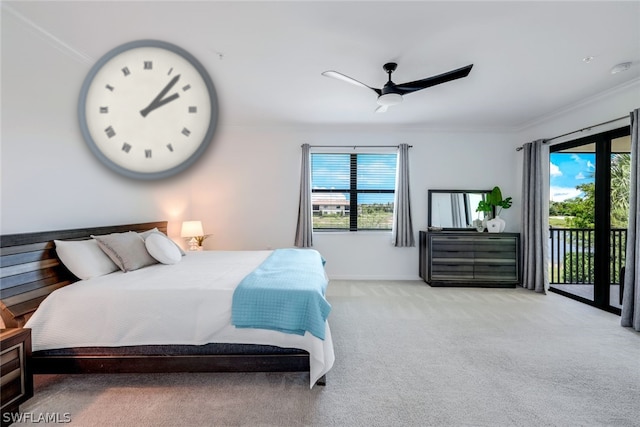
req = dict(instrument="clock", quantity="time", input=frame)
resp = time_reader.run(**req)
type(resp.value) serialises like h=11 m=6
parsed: h=2 m=7
